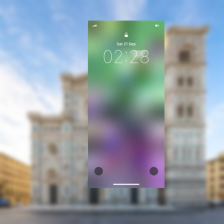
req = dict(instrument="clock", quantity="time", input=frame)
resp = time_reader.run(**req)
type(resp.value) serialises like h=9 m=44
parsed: h=2 m=28
